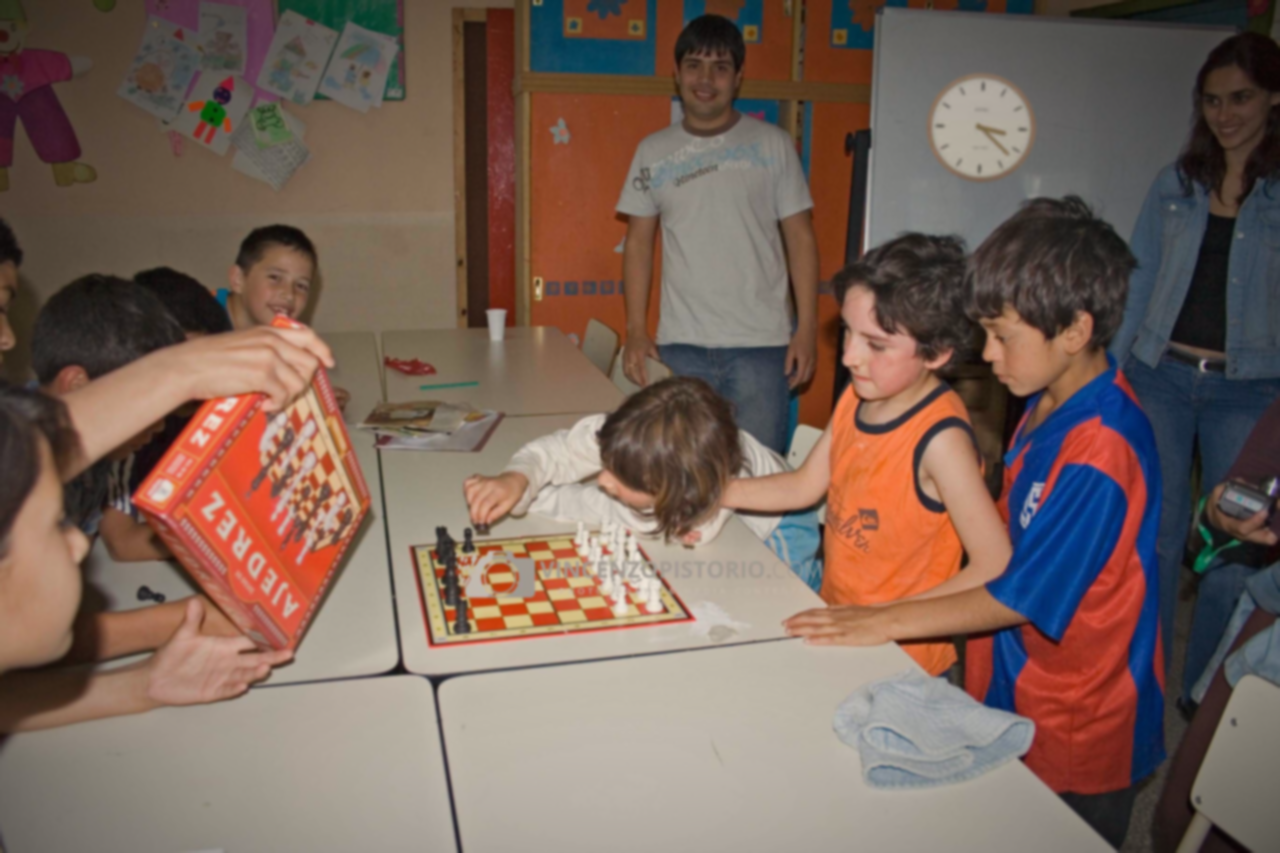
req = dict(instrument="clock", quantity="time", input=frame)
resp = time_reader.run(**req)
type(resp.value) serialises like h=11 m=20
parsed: h=3 m=22
